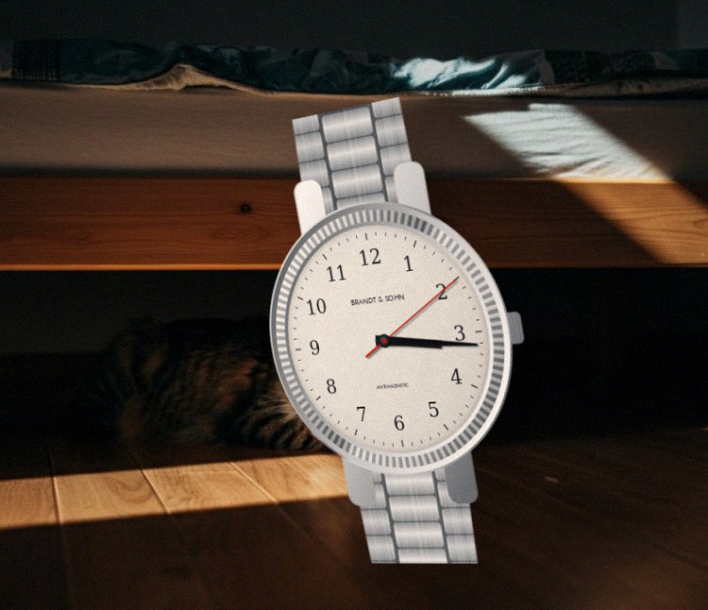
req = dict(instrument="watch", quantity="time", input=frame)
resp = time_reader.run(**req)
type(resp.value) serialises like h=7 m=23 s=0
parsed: h=3 m=16 s=10
